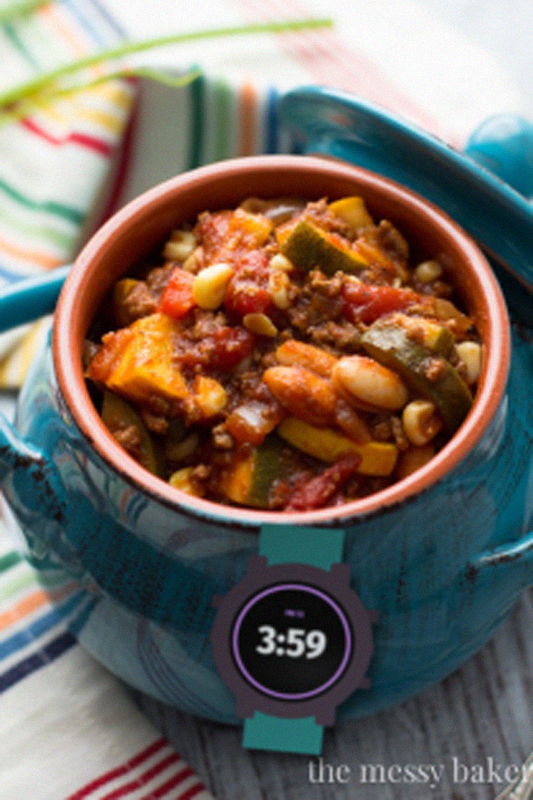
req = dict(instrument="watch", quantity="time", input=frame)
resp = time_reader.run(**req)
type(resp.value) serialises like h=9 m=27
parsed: h=3 m=59
